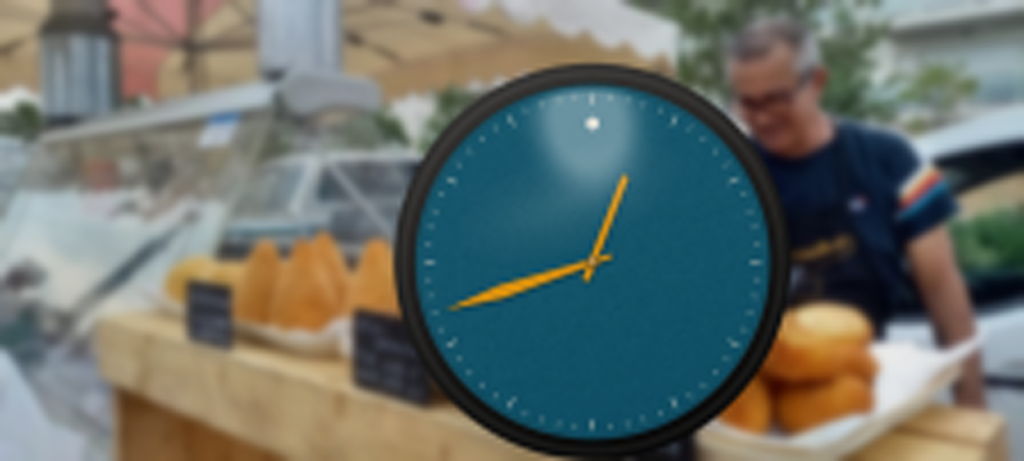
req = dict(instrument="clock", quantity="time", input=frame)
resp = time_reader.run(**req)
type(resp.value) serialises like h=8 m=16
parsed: h=12 m=42
